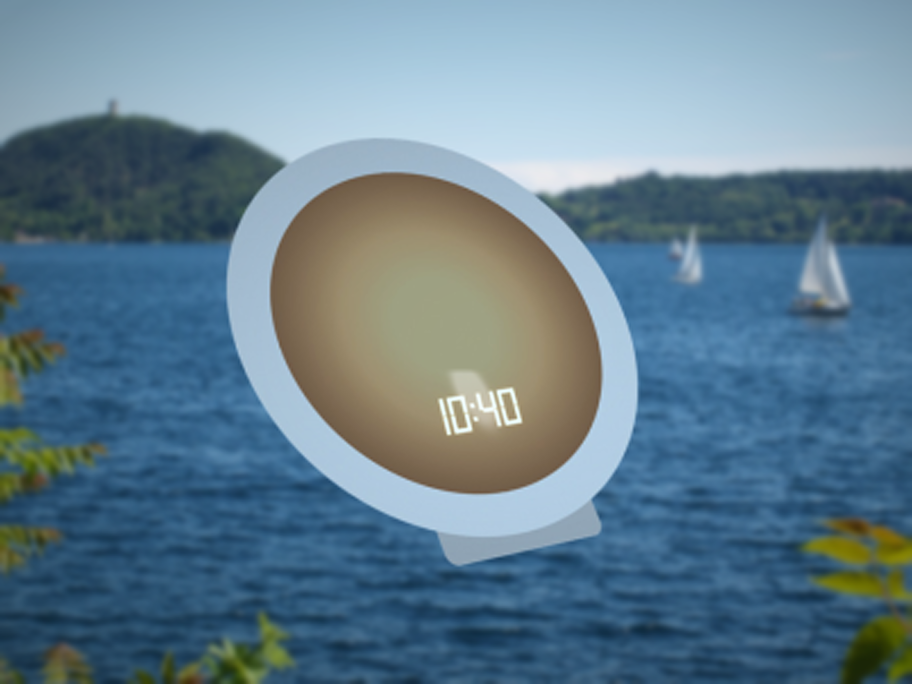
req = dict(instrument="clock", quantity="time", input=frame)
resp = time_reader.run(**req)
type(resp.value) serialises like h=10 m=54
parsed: h=10 m=40
